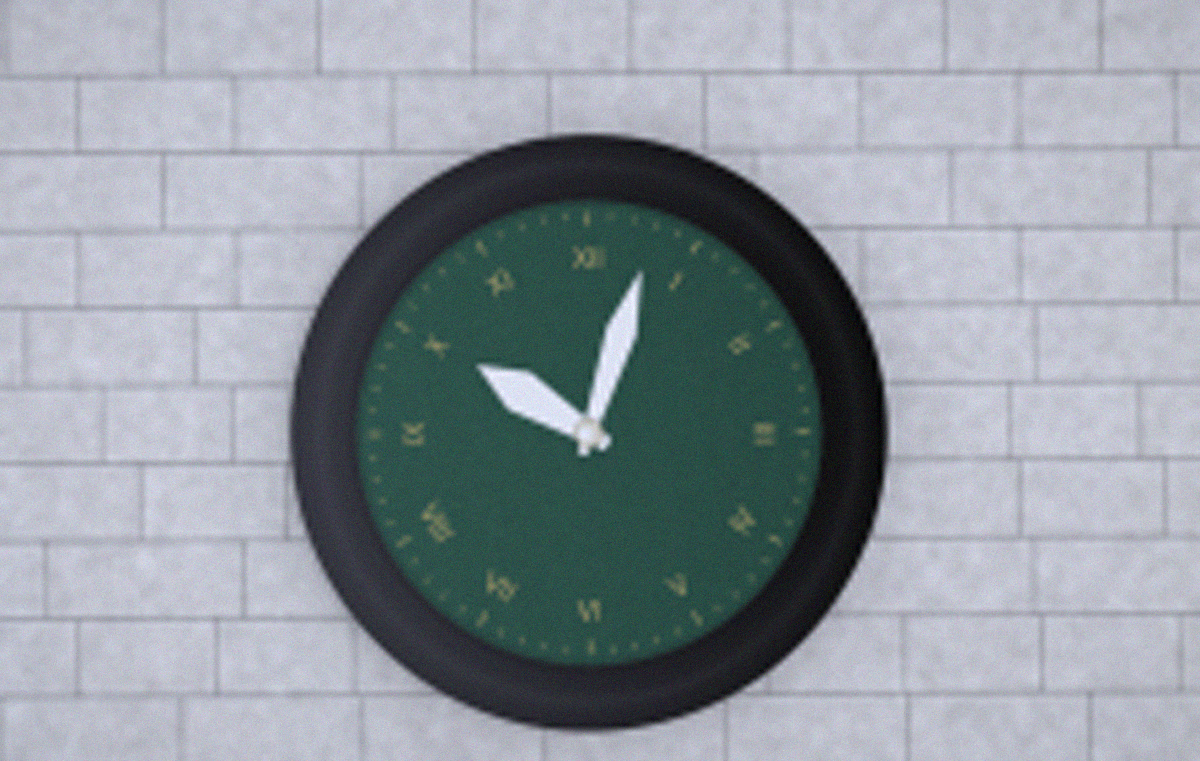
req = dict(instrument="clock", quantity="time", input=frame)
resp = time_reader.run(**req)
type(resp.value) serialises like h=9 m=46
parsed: h=10 m=3
